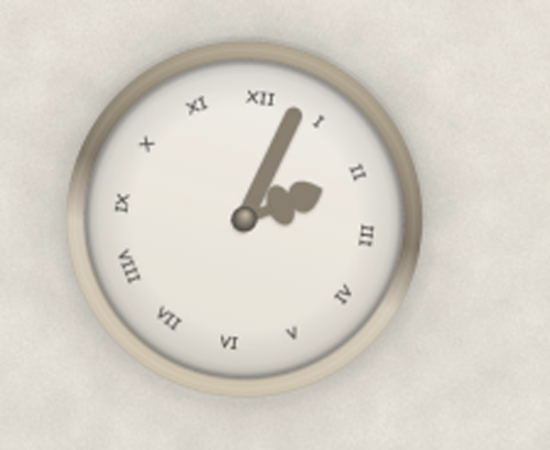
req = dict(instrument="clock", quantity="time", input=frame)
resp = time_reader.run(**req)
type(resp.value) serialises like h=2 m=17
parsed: h=2 m=3
